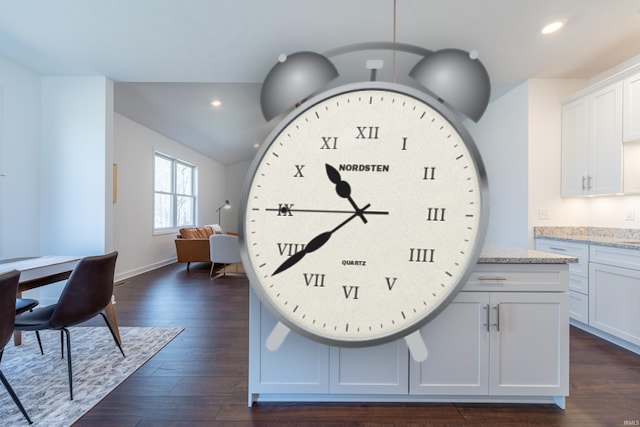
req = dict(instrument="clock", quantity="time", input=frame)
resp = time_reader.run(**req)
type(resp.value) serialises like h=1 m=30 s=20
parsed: h=10 m=38 s=45
